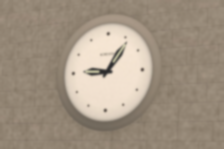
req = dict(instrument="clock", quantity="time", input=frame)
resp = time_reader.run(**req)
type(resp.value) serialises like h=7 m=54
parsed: h=9 m=6
